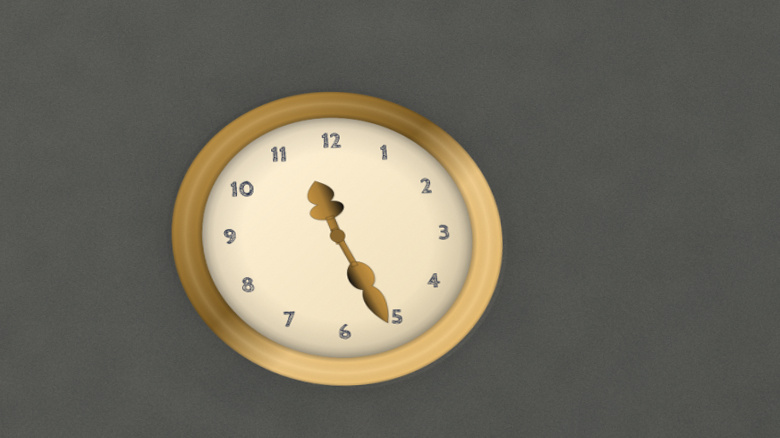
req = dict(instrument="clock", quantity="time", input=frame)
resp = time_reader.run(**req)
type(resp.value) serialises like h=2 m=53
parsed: h=11 m=26
